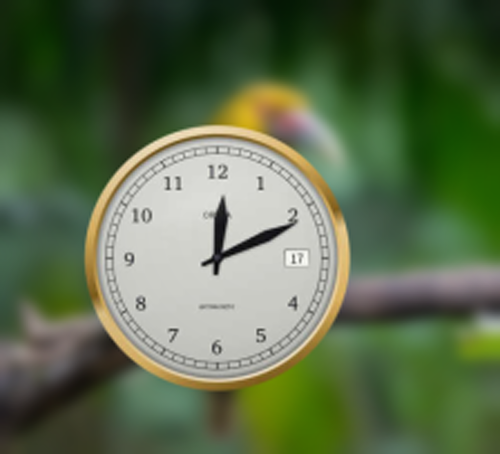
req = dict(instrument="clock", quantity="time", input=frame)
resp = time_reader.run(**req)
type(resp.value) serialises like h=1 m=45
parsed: h=12 m=11
